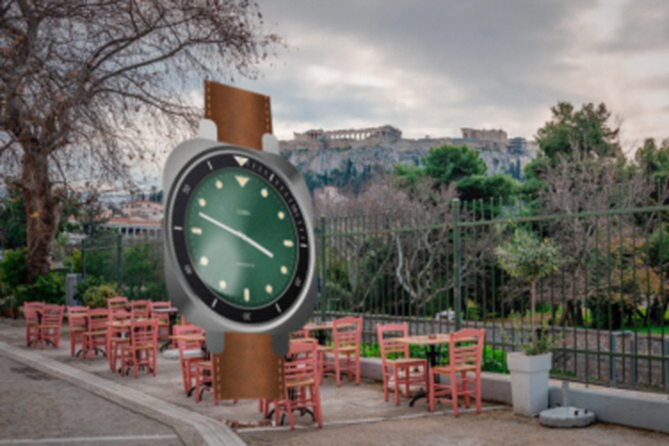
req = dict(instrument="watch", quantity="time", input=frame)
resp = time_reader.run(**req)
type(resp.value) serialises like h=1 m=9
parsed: h=3 m=48
